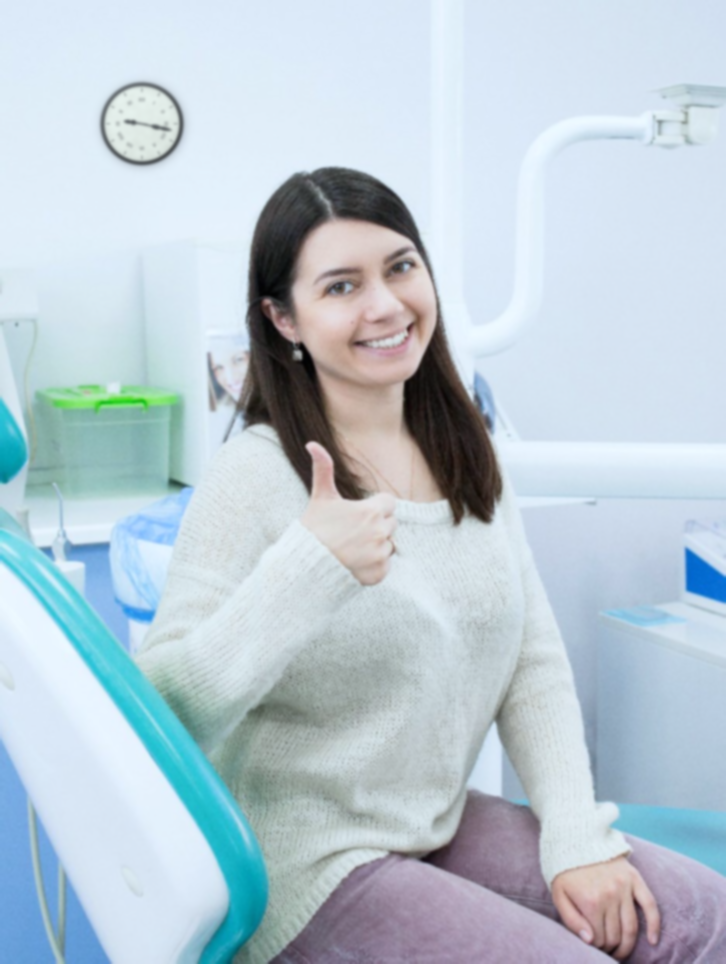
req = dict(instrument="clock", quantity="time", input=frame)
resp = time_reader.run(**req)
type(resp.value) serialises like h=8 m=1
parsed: h=9 m=17
